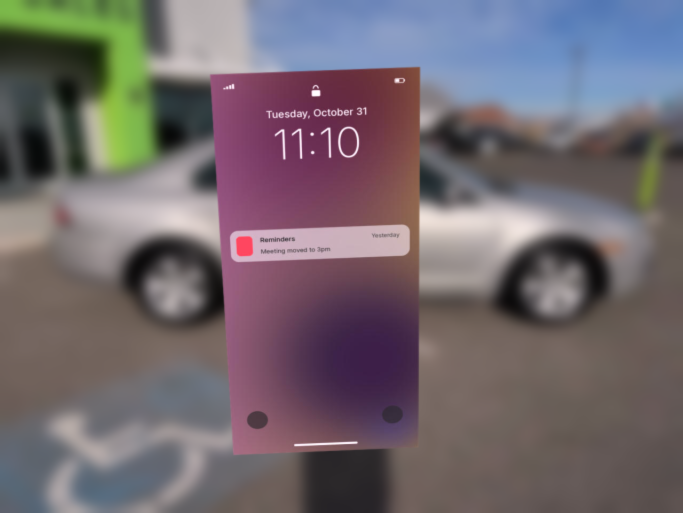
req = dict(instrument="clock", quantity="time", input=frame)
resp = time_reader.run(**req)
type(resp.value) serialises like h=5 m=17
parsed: h=11 m=10
